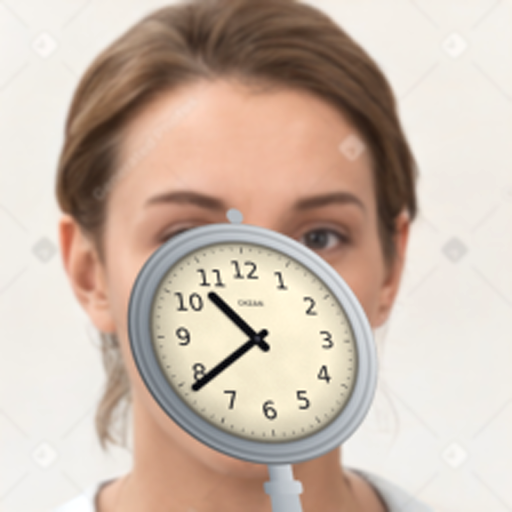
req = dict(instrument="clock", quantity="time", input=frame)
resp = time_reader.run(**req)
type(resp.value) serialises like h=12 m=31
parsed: h=10 m=39
